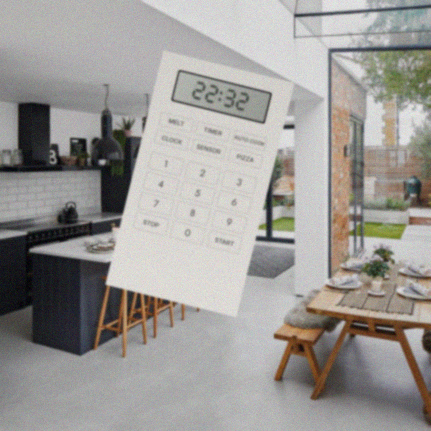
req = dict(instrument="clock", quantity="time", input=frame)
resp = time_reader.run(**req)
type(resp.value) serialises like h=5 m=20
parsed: h=22 m=32
